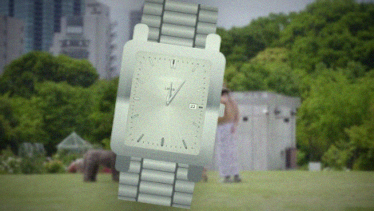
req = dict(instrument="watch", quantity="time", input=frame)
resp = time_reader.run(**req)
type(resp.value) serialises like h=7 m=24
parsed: h=12 m=5
